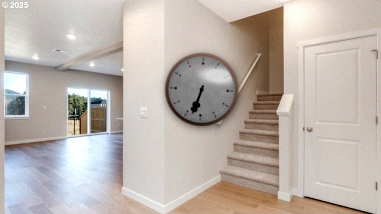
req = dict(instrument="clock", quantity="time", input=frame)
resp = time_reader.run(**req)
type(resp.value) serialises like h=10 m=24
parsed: h=6 m=33
